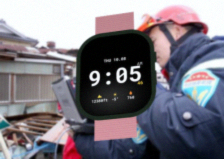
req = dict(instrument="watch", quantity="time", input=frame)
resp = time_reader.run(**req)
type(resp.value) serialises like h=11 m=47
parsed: h=9 m=5
